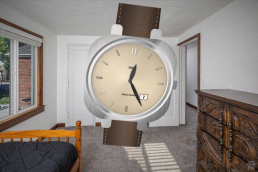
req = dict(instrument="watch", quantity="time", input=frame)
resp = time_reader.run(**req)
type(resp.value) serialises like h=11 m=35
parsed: h=12 m=25
